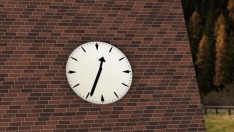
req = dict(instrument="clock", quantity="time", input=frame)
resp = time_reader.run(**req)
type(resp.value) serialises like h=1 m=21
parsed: h=12 m=34
